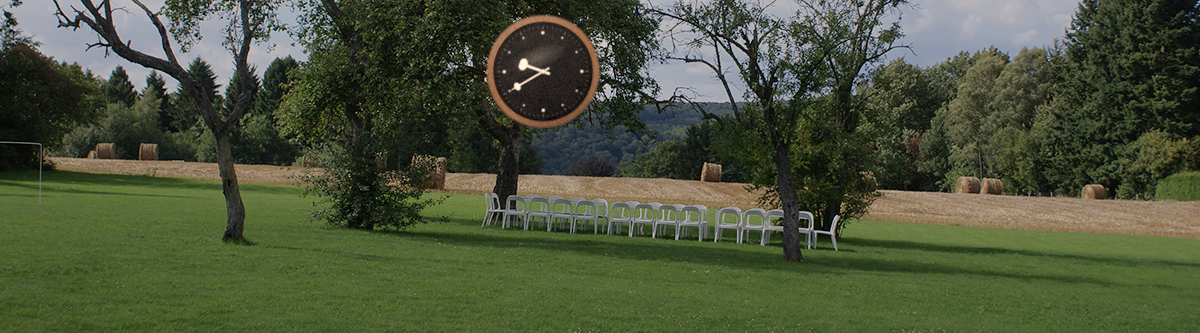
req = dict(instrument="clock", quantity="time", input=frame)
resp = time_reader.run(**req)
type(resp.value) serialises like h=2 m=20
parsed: h=9 m=40
